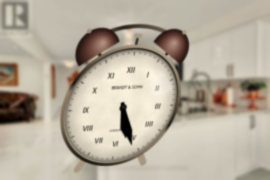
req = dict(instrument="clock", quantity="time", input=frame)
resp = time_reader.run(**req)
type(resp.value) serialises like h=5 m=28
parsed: h=5 m=26
